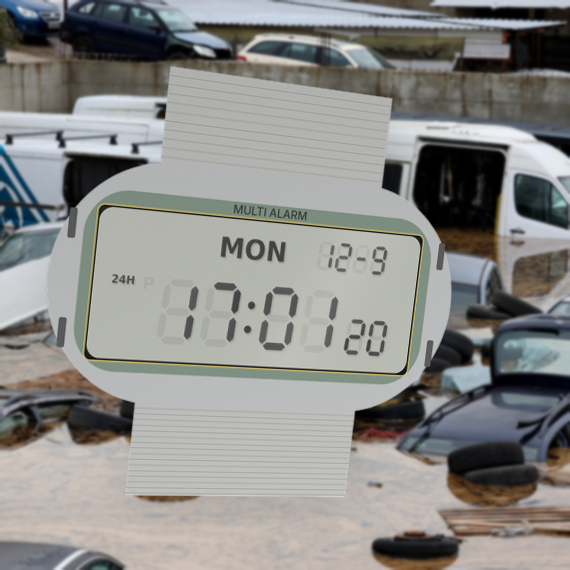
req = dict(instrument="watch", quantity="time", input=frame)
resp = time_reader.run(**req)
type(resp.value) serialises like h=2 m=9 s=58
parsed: h=17 m=1 s=20
